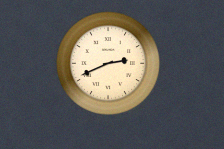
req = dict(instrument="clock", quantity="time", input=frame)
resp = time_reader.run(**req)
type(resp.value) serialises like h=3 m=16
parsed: h=2 m=41
